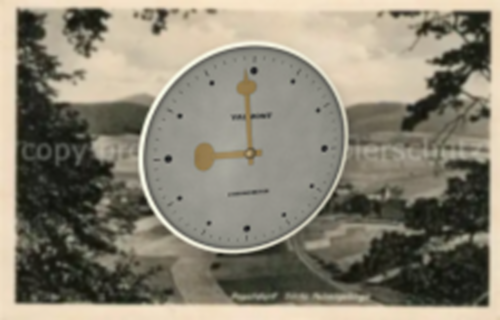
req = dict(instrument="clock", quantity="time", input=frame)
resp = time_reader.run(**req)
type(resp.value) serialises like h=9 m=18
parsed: h=8 m=59
